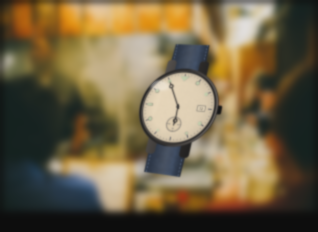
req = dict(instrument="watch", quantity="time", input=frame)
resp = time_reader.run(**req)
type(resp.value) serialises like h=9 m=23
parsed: h=5 m=55
